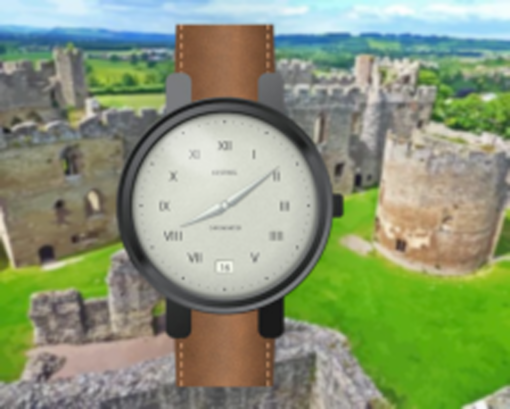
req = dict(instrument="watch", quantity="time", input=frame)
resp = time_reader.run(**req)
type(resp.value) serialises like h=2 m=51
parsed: h=8 m=9
